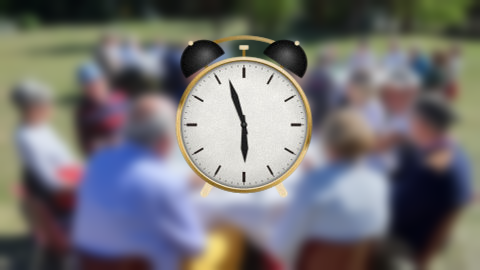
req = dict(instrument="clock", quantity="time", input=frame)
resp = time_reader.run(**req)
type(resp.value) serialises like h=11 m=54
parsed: h=5 m=57
